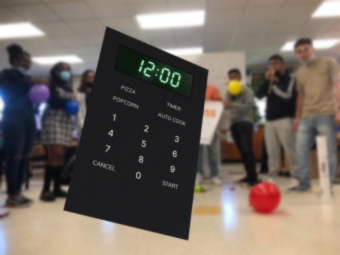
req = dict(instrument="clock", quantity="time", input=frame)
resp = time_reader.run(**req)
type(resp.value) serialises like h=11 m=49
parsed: h=12 m=0
